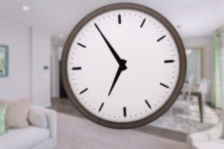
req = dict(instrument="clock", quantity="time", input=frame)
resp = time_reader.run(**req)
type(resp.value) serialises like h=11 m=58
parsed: h=6 m=55
